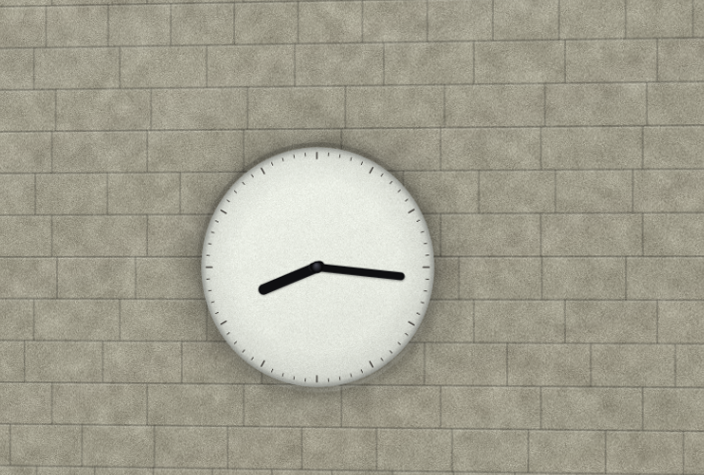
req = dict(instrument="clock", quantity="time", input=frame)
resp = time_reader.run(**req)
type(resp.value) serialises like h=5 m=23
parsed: h=8 m=16
